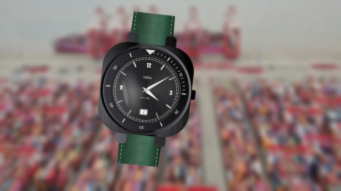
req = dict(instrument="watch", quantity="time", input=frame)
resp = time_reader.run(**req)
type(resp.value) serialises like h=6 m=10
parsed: h=4 m=9
